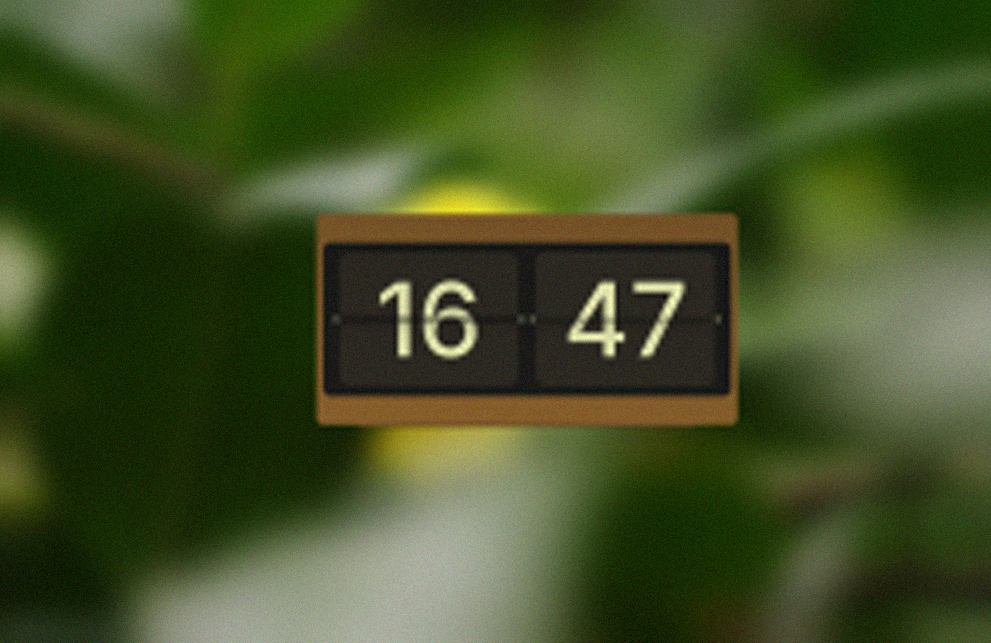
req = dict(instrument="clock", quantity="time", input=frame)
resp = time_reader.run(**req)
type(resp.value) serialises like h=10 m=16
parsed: h=16 m=47
